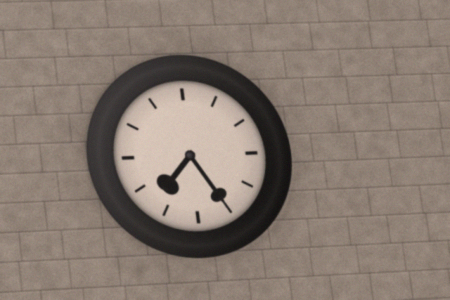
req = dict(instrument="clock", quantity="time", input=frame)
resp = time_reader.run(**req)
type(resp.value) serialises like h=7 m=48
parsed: h=7 m=25
